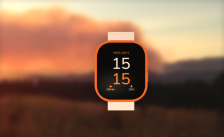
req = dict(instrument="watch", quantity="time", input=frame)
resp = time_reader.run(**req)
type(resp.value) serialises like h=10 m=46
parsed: h=15 m=15
